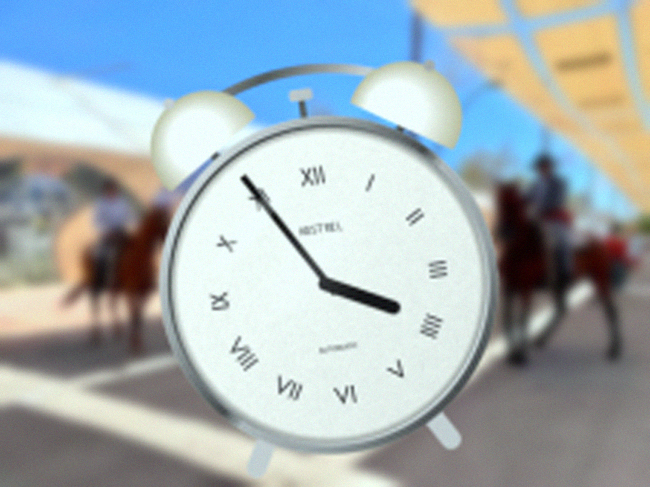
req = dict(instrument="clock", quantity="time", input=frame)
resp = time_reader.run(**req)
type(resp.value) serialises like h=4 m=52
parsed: h=3 m=55
